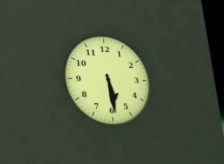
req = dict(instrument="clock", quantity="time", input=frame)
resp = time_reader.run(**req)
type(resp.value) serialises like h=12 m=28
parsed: h=5 m=29
